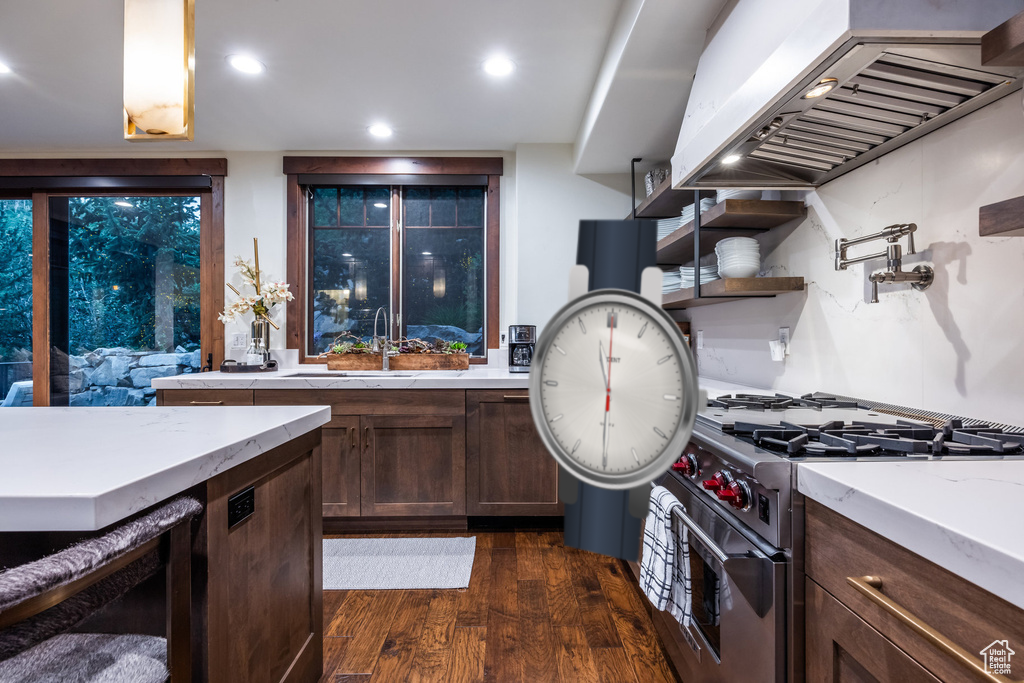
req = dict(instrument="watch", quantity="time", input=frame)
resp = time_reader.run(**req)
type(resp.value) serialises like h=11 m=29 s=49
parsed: h=11 m=30 s=0
